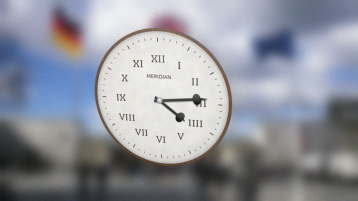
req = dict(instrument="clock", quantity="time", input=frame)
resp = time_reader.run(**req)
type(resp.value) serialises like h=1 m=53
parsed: h=4 m=14
